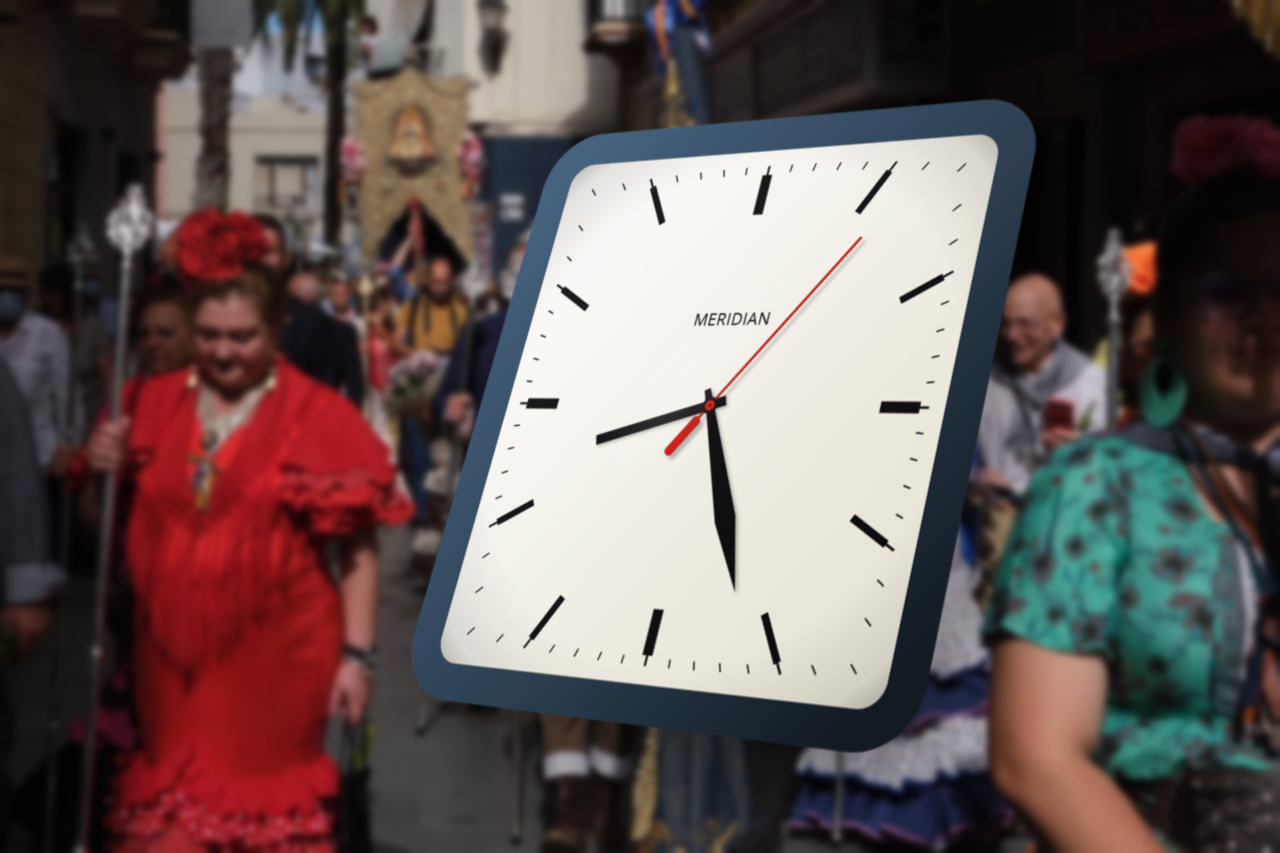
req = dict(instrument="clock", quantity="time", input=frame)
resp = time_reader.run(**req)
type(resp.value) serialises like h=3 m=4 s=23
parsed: h=8 m=26 s=6
